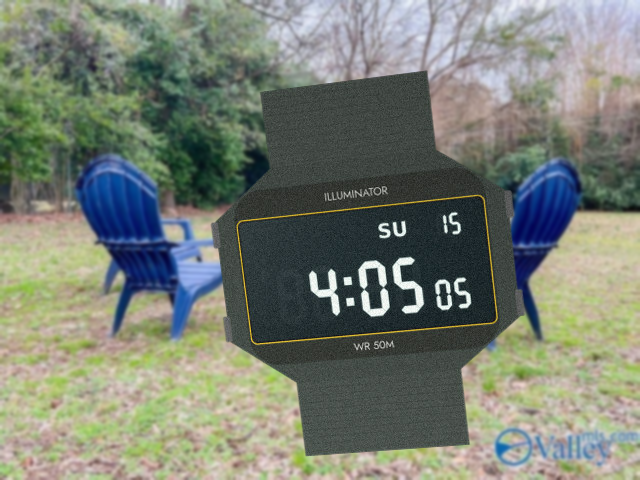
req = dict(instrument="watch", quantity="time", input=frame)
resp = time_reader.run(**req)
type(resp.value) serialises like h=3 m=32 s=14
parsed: h=4 m=5 s=5
